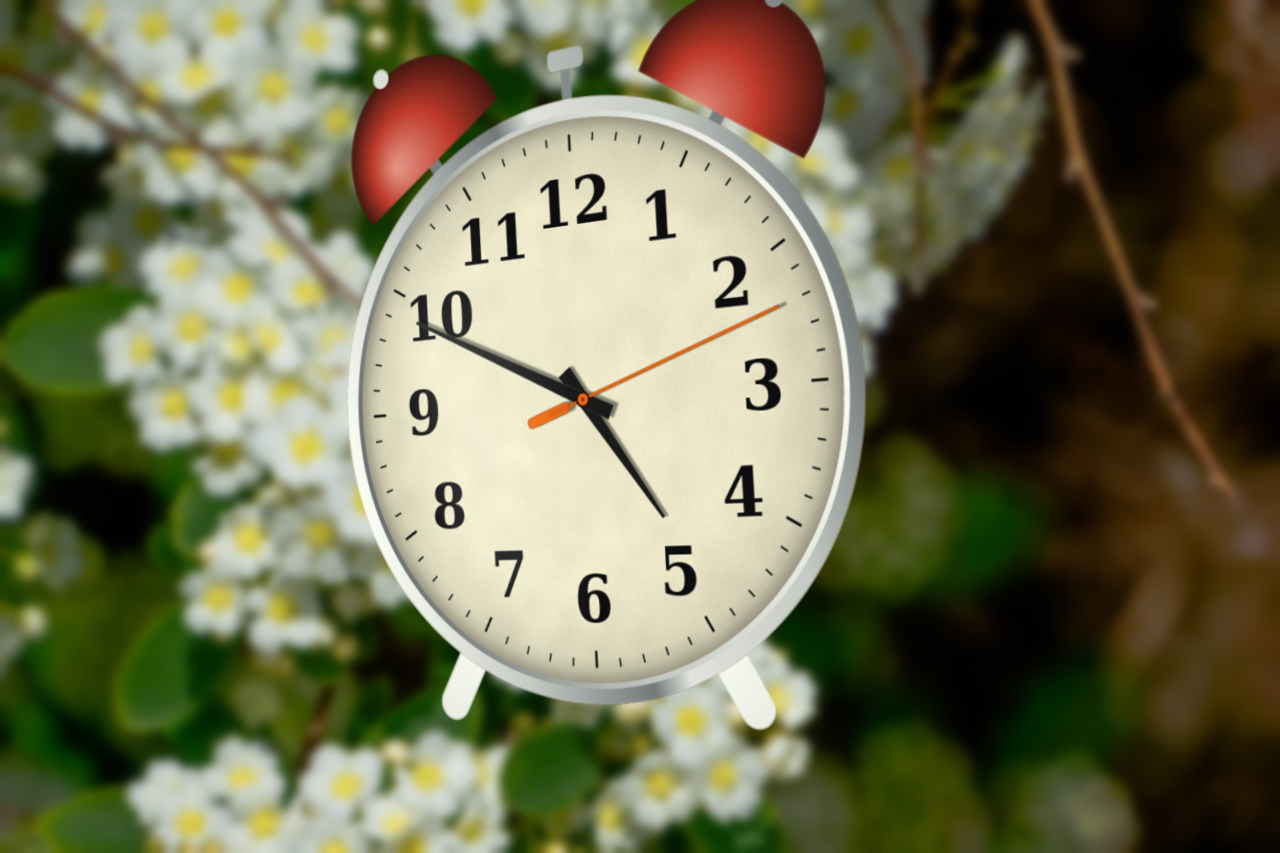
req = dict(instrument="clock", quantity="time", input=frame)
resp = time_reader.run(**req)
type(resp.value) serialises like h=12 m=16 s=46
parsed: h=4 m=49 s=12
